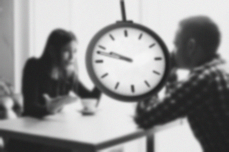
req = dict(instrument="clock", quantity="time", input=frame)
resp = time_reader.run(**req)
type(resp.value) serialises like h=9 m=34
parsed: h=9 m=48
